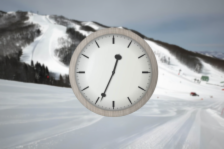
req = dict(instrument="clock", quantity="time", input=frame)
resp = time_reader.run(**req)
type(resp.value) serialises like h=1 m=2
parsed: h=12 m=34
